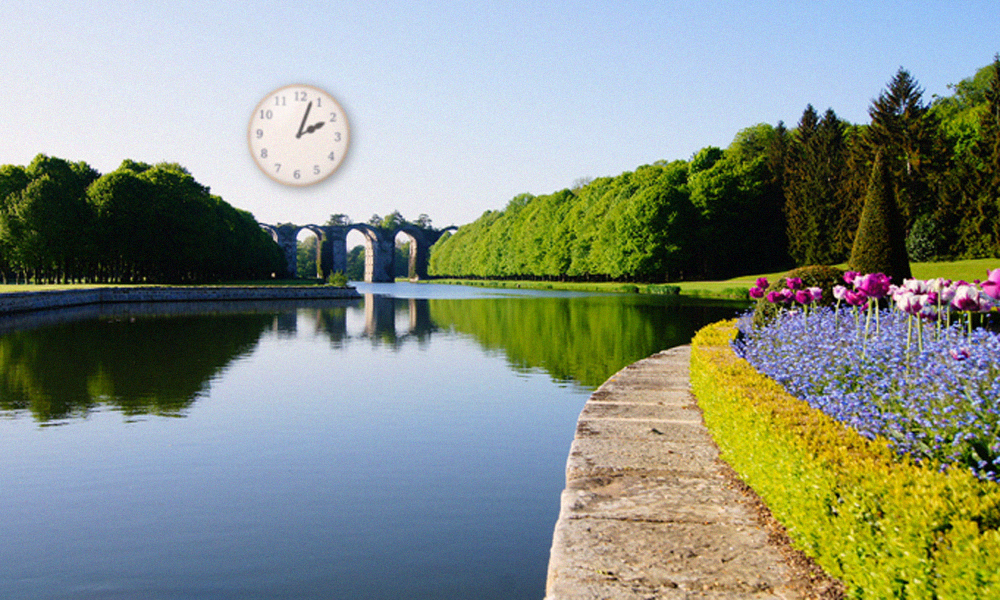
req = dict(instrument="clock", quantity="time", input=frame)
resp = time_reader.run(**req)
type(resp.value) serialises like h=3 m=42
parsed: h=2 m=3
